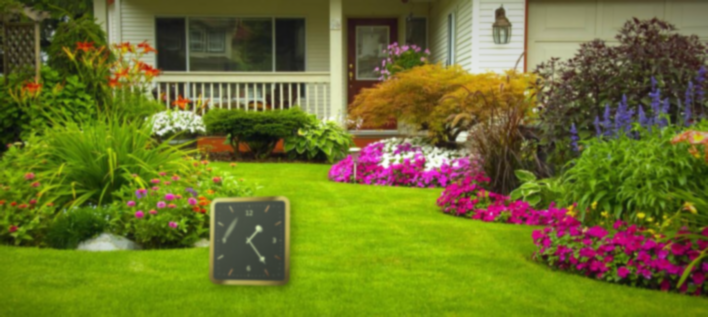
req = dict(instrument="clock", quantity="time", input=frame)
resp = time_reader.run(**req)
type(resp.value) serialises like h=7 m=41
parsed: h=1 m=24
